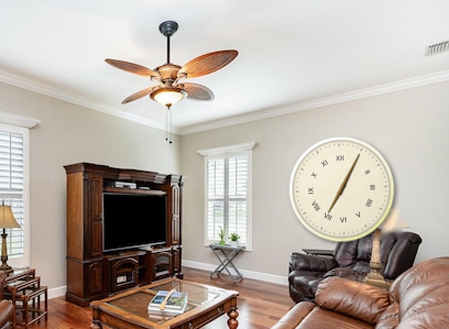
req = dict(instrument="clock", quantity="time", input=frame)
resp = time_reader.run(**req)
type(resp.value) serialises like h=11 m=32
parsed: h=7 m=5
